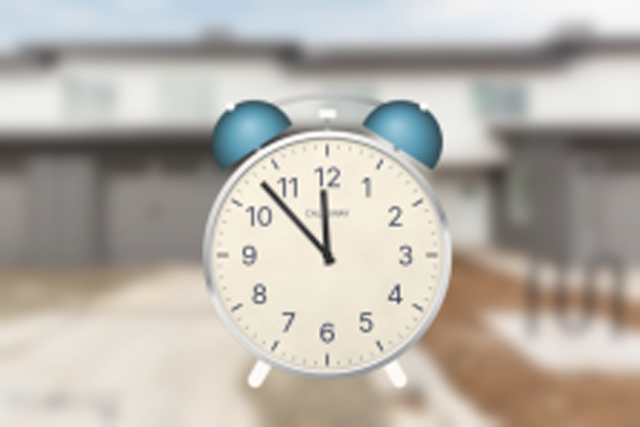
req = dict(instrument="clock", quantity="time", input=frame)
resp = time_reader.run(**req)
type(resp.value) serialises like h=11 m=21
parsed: h=11 m=53
